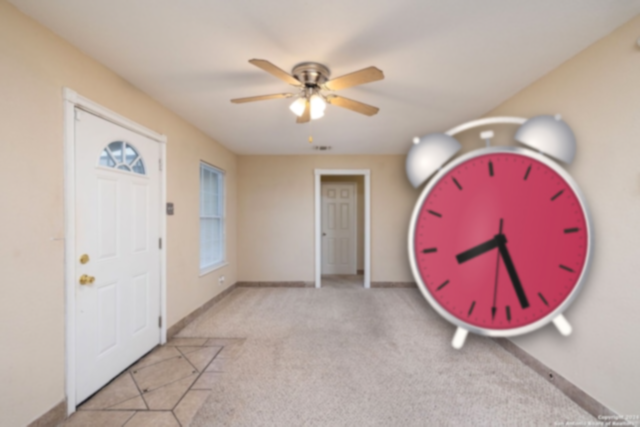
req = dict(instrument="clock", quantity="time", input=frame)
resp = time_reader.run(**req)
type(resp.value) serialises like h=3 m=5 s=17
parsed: h=8 m=27 s=32
